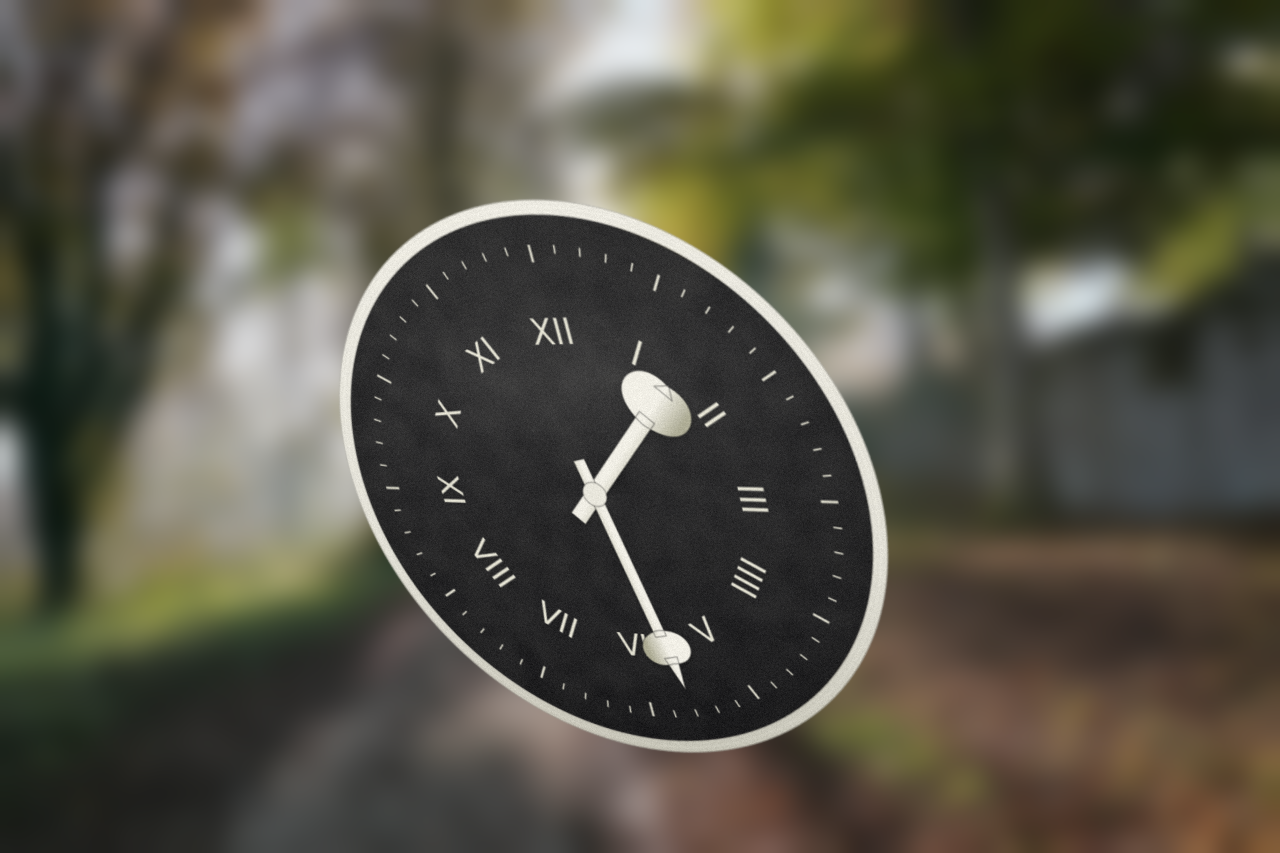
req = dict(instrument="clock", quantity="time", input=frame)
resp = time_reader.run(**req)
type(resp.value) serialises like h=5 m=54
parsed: h=1 m=28
